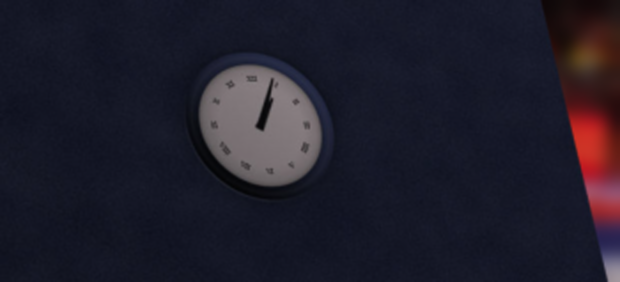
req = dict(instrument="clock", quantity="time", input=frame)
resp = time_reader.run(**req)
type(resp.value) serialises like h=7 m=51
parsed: h=1 m=4
